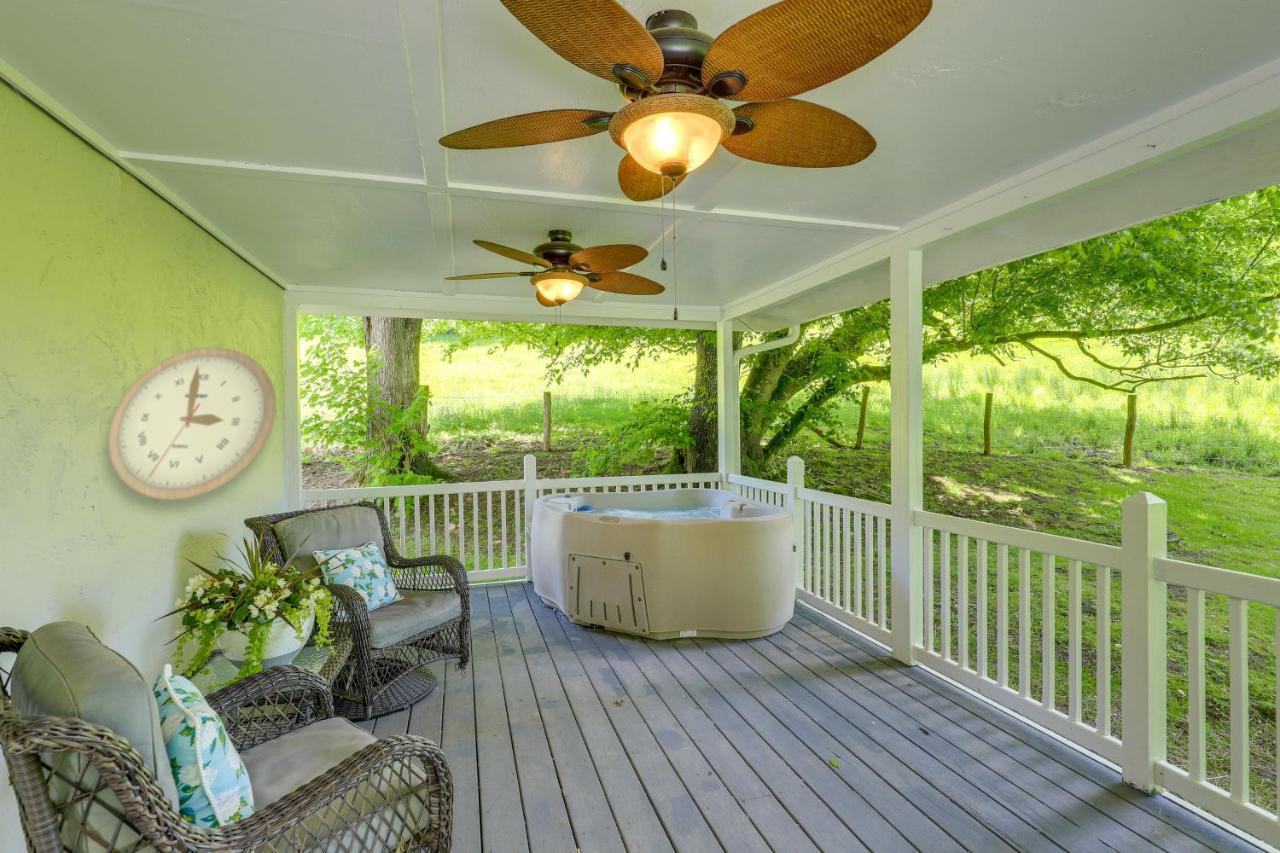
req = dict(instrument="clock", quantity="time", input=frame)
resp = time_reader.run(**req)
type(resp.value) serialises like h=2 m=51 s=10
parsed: h=2 m=58 s=33
